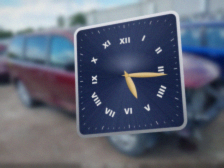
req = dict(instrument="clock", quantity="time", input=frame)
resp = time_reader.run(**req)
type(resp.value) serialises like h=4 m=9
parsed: h=5 m=16
